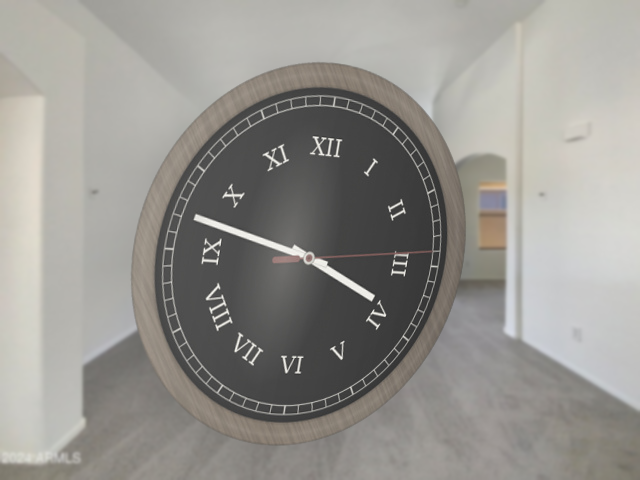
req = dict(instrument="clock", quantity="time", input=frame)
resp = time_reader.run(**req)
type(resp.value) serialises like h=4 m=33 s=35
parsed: h=3 m=47 s=14
